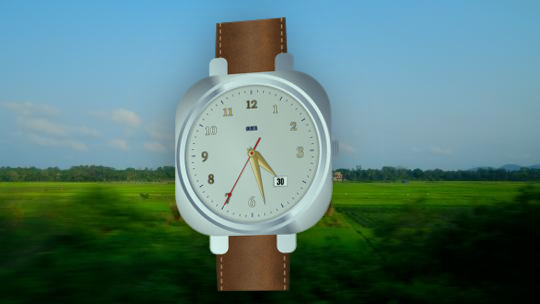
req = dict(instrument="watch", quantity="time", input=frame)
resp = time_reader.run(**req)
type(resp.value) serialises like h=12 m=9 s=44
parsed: h=4 m=27 s=35
